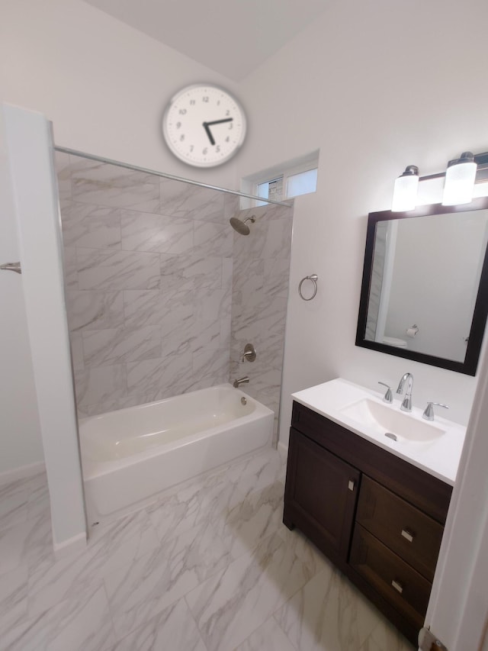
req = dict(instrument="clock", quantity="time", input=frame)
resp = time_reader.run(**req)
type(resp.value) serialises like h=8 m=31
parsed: h=5 m=13
